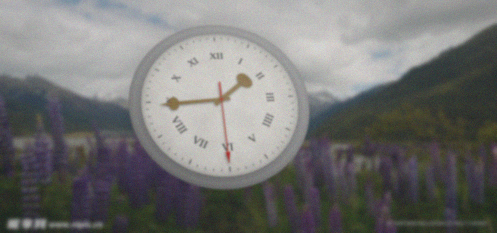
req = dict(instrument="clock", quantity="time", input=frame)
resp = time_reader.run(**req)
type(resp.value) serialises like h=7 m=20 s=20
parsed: h=1 m=44 s=30
